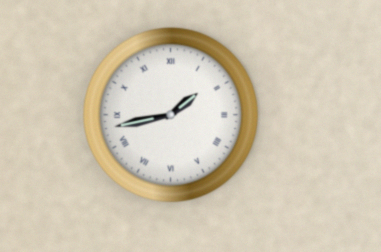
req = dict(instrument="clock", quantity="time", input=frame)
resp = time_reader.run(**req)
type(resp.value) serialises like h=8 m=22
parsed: h=1 m=43
